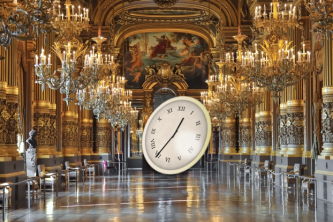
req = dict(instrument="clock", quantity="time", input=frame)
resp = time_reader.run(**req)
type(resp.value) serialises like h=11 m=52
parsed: h=12 m=35
